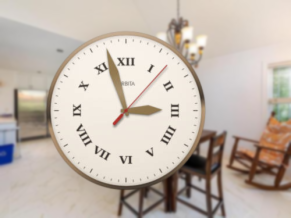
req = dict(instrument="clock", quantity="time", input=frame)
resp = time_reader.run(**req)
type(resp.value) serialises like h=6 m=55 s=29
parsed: h=2 m=57 s=7
